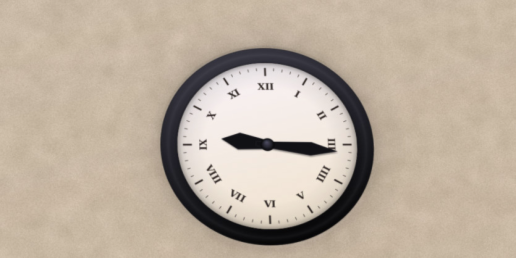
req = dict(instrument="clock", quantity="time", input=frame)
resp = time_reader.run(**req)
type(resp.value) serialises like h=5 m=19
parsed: h=9 m=16
